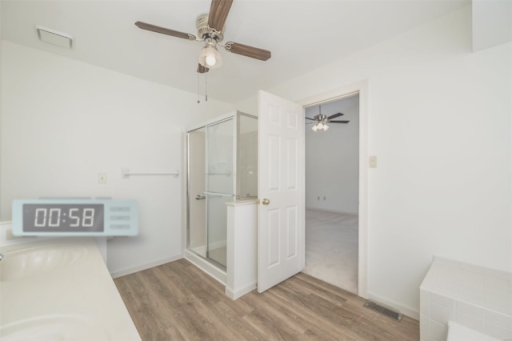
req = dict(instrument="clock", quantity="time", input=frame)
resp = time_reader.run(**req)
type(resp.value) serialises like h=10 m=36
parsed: h=0 m=58
